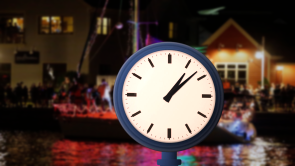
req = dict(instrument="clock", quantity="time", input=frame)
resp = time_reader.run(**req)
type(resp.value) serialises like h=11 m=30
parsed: h=1 m=8
